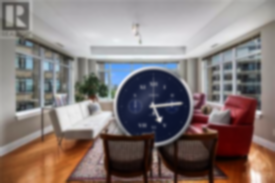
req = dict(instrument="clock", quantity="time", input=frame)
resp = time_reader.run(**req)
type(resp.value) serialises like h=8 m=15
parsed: h=5 m=14
